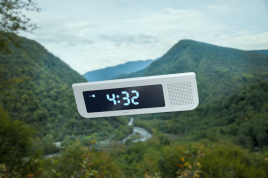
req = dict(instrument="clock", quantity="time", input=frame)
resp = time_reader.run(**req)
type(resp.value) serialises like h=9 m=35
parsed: h=4 m=32
